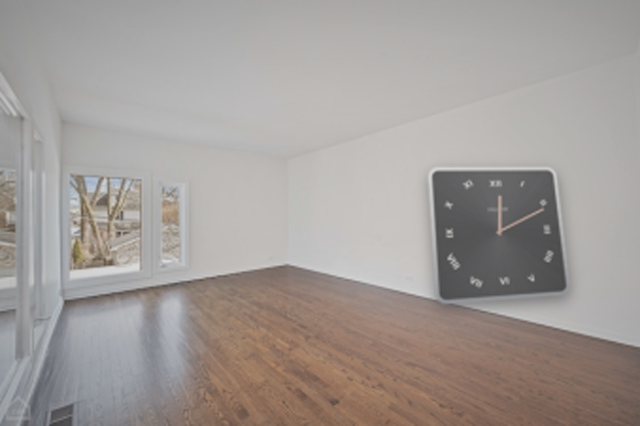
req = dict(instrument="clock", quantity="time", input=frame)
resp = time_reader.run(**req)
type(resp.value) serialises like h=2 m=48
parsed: h=12 m=11
